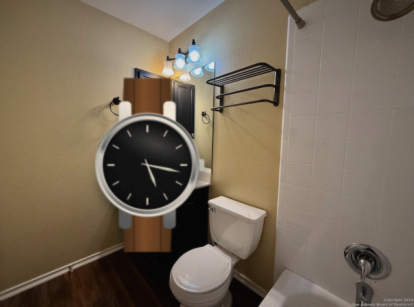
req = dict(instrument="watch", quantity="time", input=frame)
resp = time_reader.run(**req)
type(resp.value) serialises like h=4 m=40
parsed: h=5 m=17
